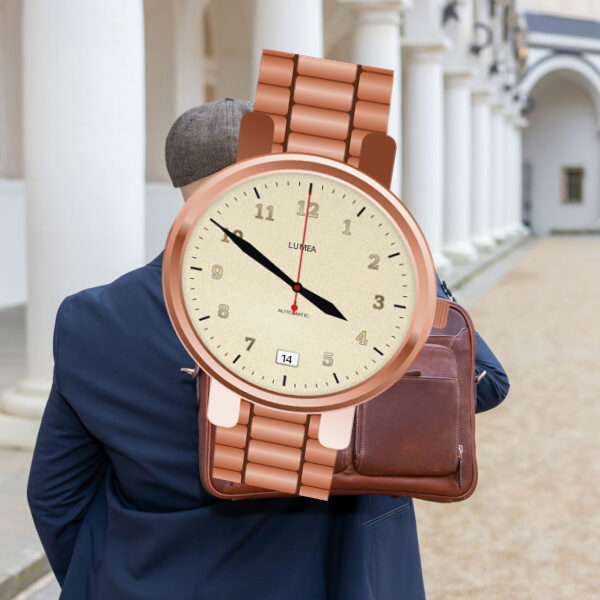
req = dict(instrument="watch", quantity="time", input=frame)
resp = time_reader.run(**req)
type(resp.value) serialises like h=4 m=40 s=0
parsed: h=3 m=50 s=0
